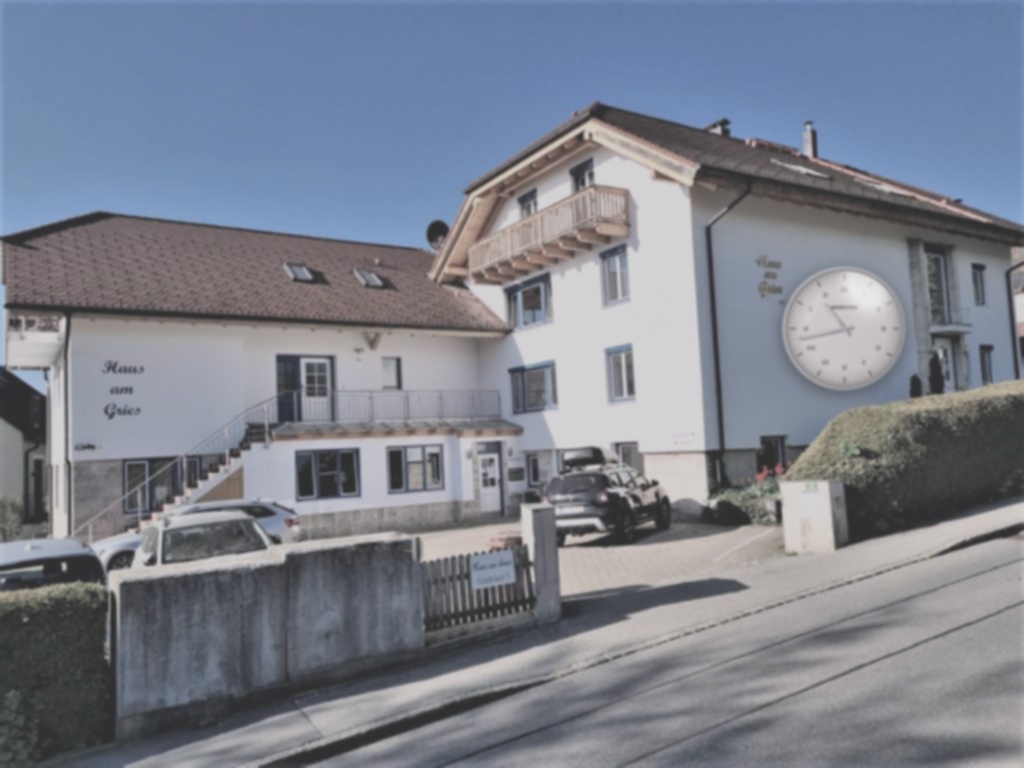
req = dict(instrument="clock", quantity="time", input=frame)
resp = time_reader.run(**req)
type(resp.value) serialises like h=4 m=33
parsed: h=10 m=43
